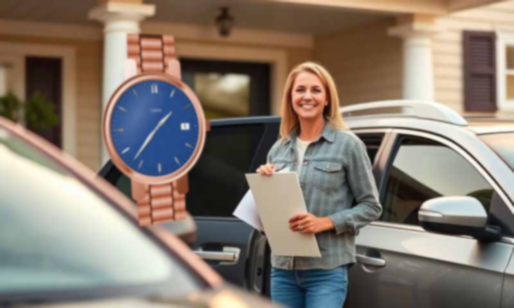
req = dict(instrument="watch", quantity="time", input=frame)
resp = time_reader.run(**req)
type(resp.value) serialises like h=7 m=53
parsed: h=1 m=37
